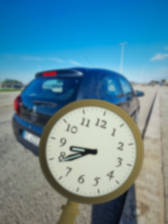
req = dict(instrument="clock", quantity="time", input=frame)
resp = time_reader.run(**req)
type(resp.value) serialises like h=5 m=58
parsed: h=8 m=39
